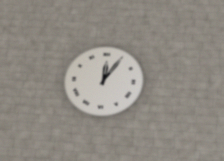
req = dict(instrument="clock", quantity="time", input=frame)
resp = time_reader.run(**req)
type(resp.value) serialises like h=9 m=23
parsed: h=12 m=5
